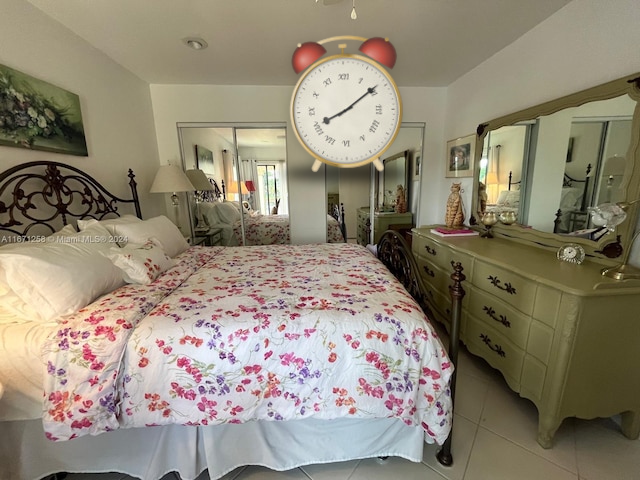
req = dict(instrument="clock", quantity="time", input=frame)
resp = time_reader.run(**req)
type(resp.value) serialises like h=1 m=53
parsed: h=8 m=9
